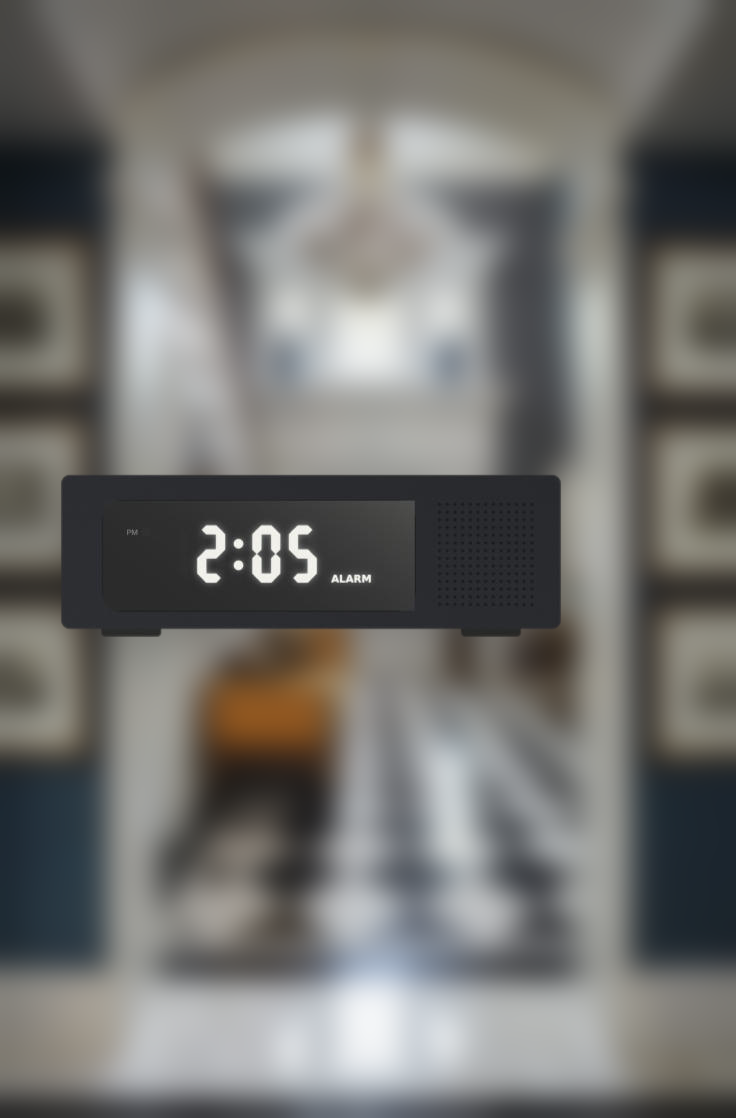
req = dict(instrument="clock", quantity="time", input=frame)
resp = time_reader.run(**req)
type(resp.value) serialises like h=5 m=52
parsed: h=2 m=5
